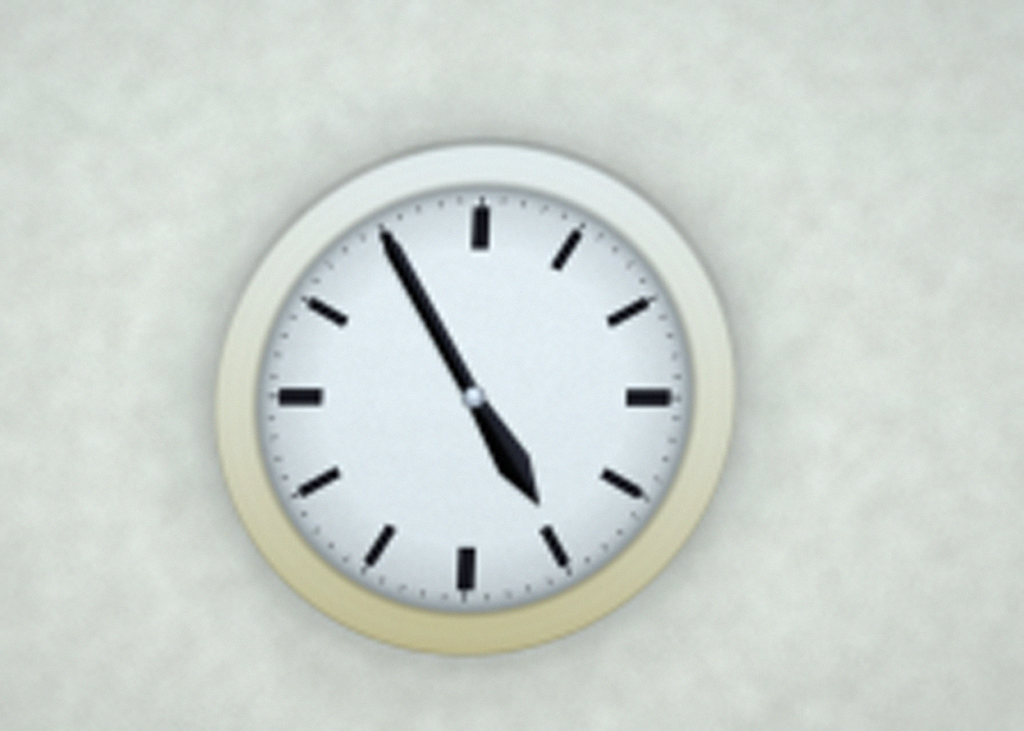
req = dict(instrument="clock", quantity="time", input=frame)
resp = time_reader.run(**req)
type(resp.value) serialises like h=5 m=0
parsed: h=4 m=55
